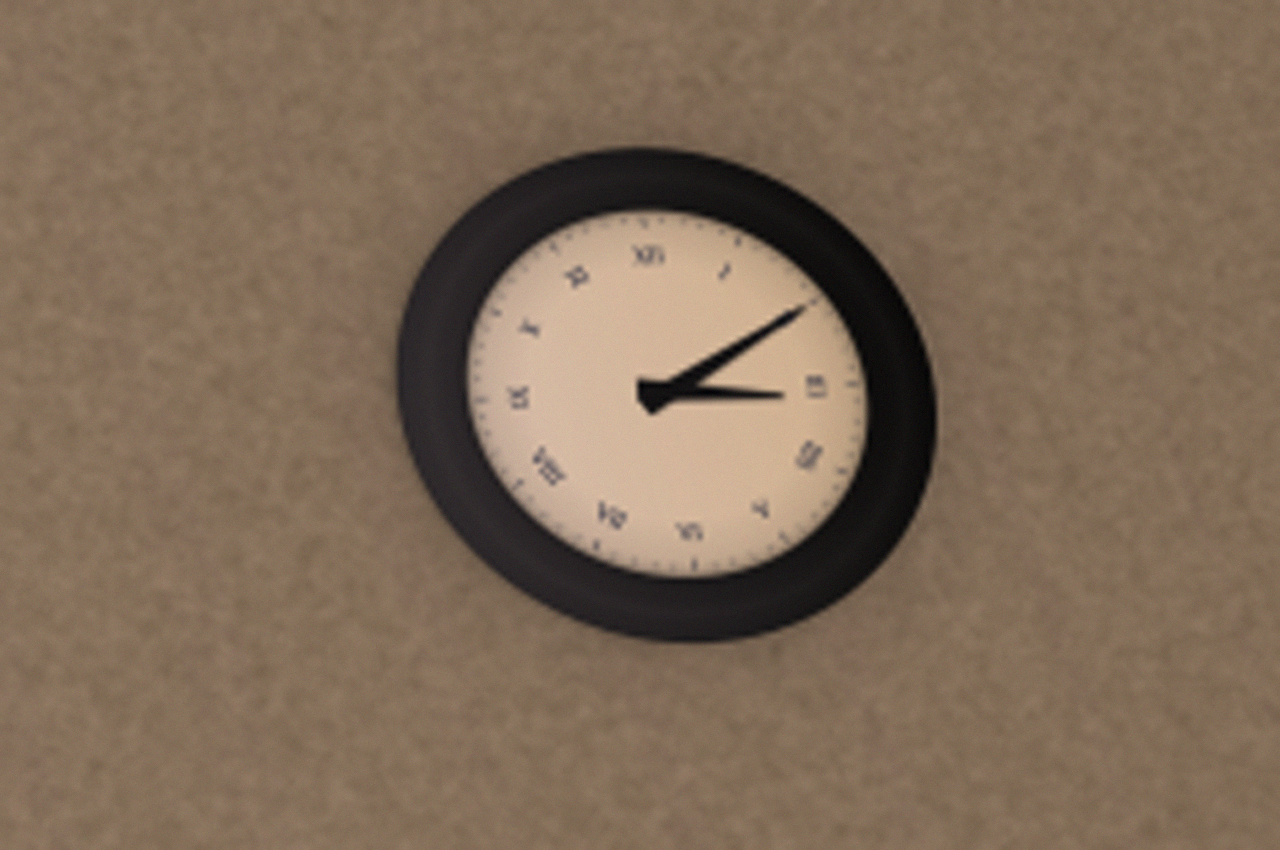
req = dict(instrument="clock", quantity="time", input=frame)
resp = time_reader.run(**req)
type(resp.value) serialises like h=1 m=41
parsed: h=3 m=10
